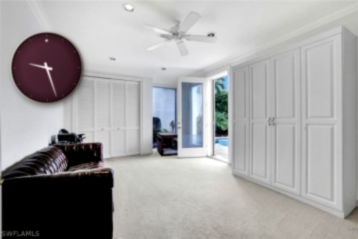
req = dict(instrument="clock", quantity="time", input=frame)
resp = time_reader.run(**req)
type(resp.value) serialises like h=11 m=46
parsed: h=9 m=27
